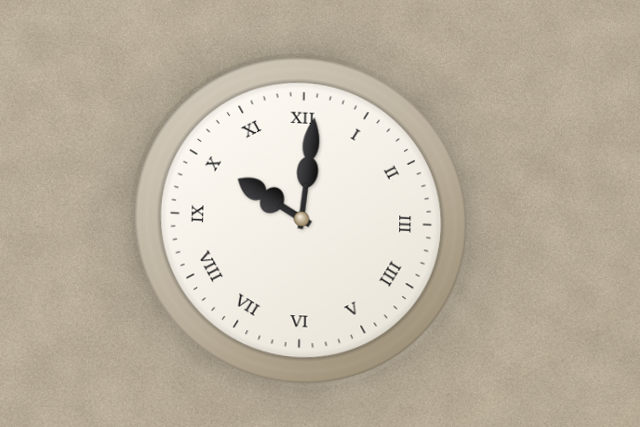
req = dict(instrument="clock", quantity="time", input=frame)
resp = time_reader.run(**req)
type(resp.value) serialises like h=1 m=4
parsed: h=10 m=1
